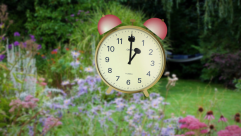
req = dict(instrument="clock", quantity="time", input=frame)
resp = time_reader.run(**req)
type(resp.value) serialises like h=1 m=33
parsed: h=1 m=0
